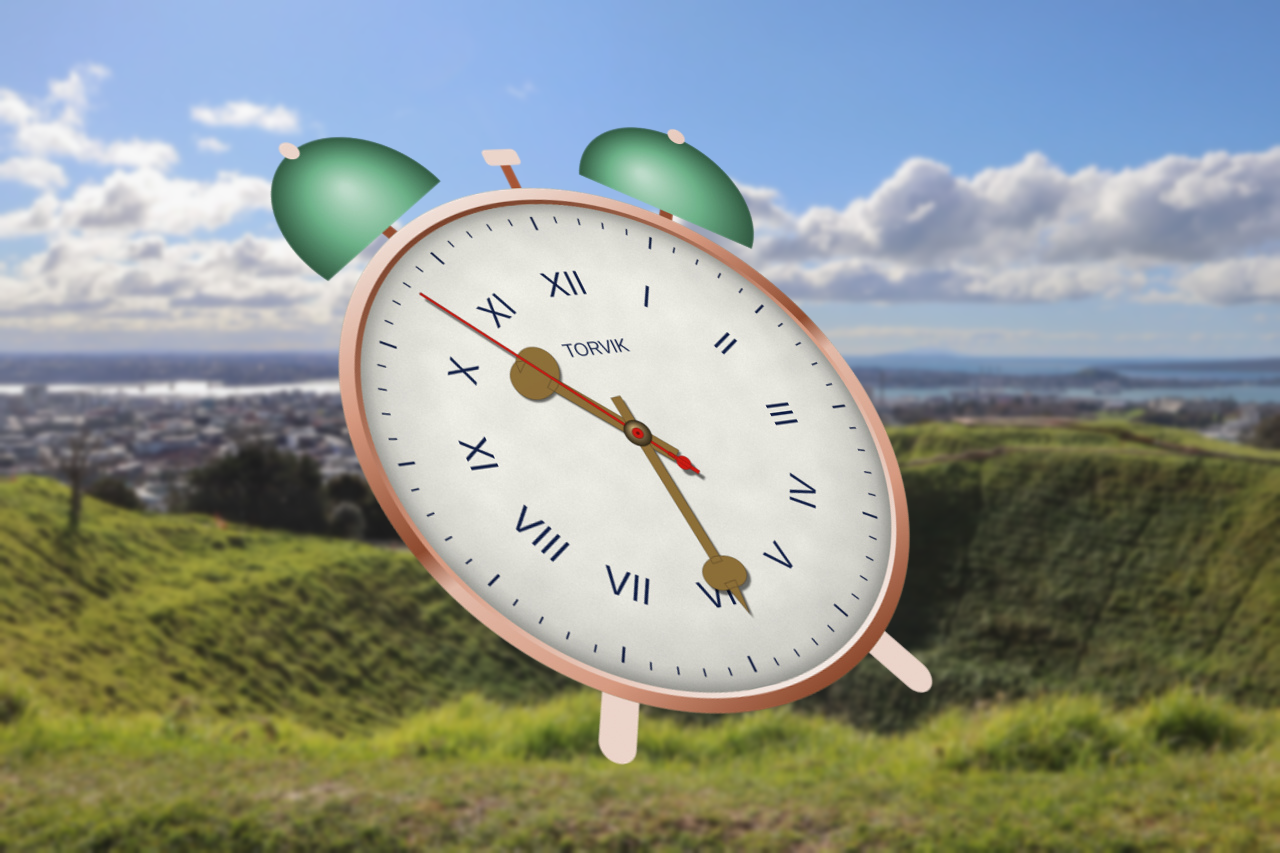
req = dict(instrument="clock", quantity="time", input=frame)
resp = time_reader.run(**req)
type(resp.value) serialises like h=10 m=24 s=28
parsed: h=10 m=28 s=53
